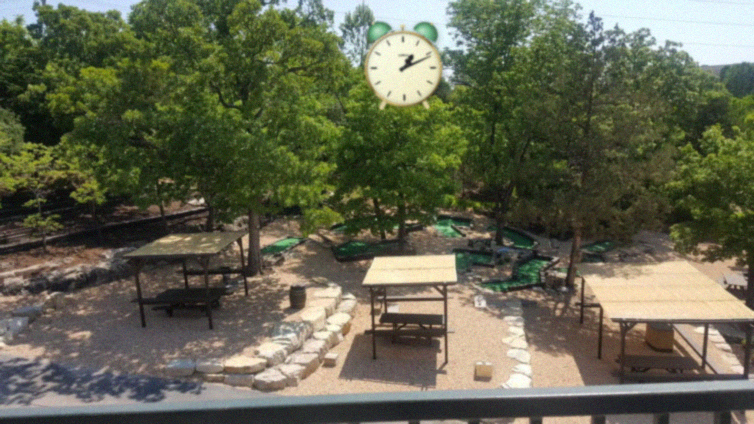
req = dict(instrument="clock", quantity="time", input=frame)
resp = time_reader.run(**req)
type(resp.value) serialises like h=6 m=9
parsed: h=1 m=11
